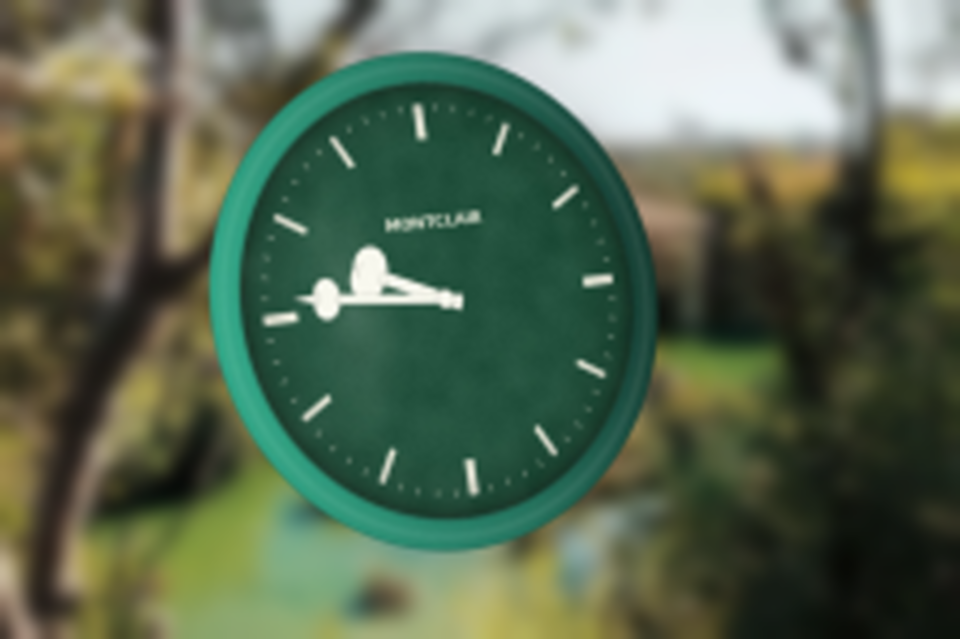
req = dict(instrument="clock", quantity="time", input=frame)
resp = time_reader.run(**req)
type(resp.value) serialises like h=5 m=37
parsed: h=9 m=46
